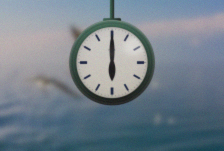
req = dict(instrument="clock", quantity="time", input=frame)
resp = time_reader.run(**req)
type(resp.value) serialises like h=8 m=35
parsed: h=6 m=0
